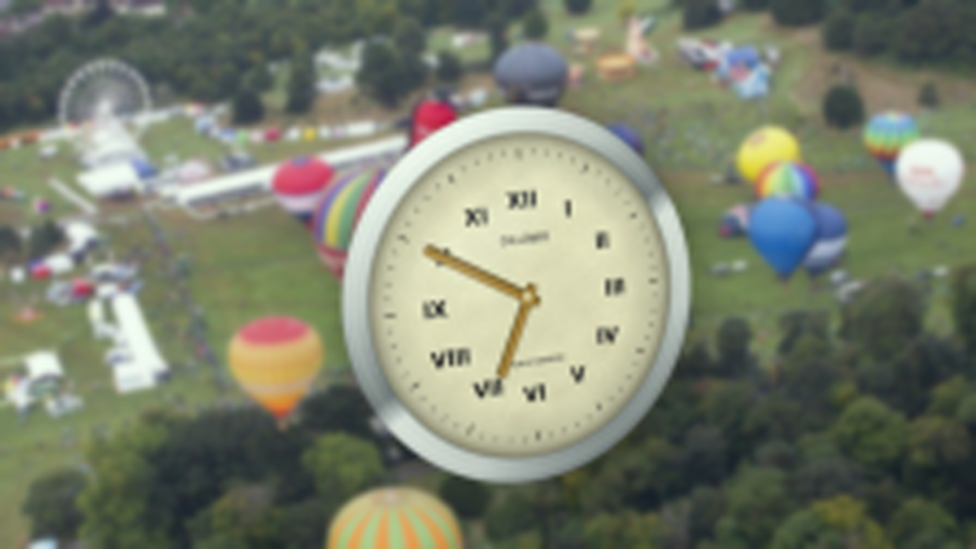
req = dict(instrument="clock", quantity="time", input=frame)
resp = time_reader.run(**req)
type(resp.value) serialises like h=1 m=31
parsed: h=6 m=50
